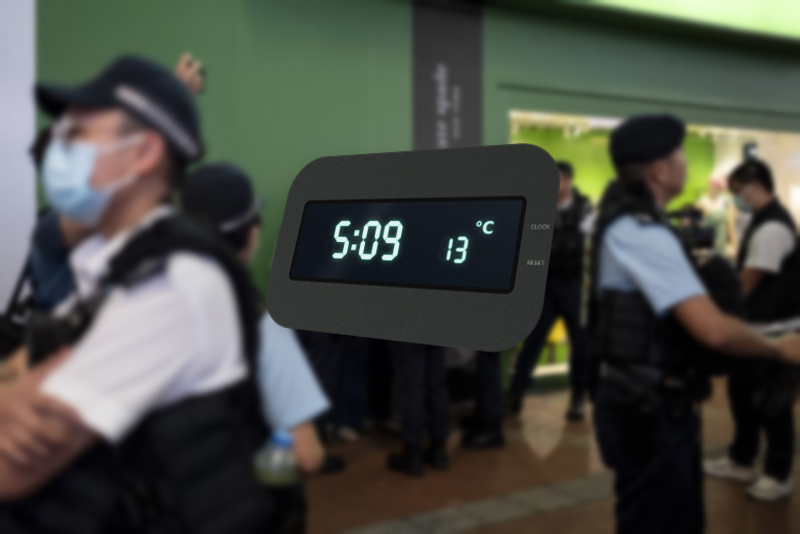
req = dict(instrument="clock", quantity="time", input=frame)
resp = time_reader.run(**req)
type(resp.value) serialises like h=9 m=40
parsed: h=5 m=9
